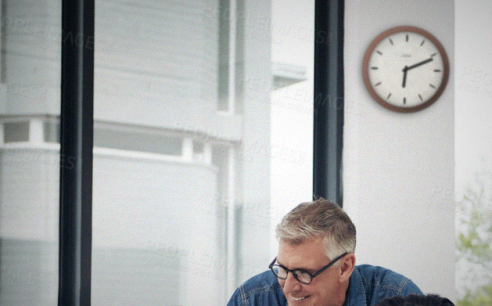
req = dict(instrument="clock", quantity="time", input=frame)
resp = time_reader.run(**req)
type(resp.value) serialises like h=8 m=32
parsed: h=6 m=11
